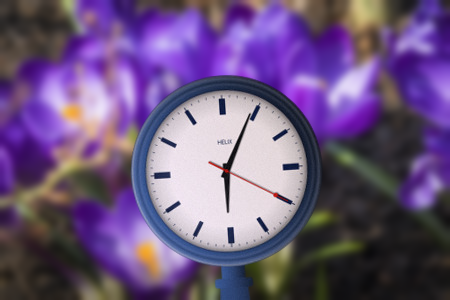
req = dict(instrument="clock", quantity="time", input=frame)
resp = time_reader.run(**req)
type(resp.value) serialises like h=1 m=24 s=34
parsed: h=6 m=4 s=20
